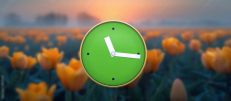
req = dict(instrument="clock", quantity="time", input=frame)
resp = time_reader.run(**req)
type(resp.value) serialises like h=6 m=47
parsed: h=11 m=16
